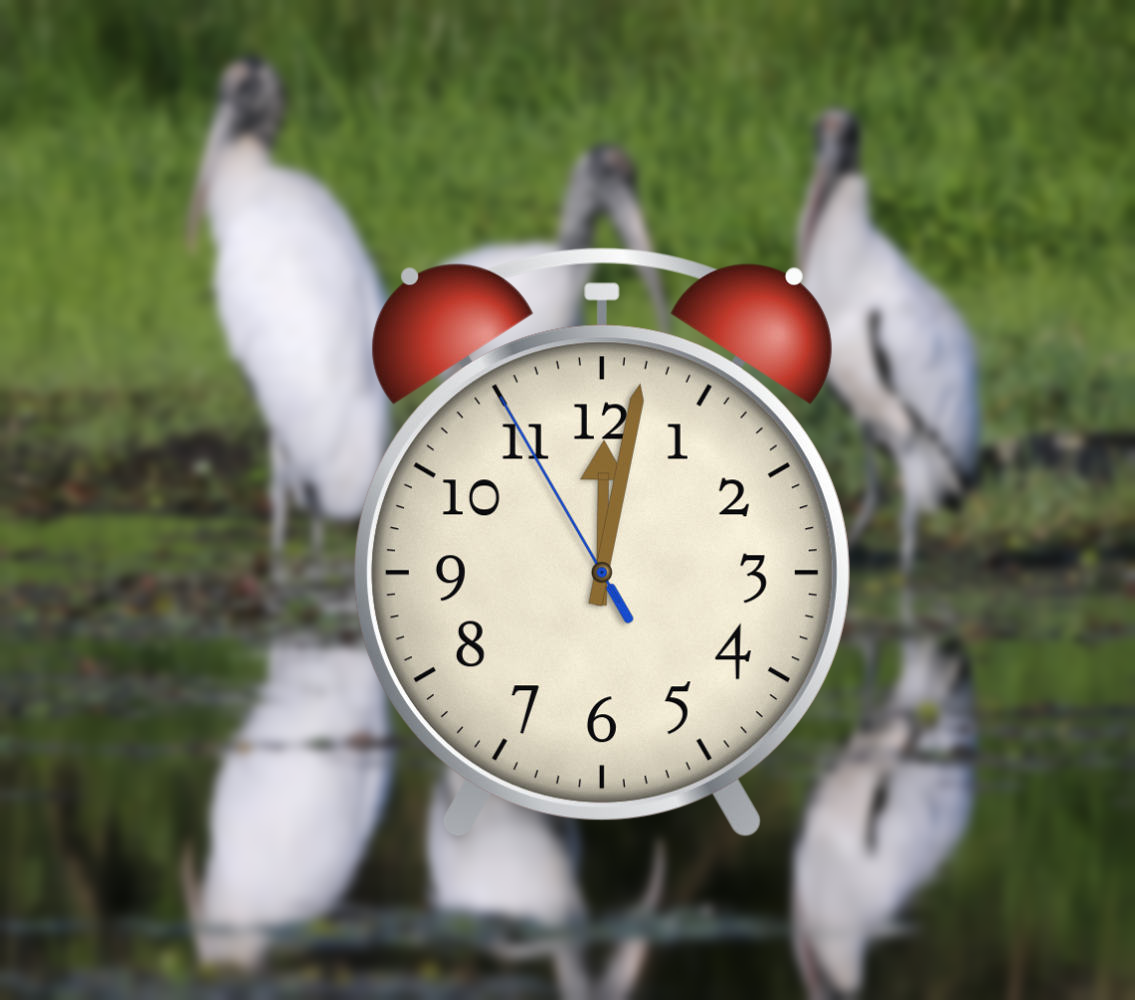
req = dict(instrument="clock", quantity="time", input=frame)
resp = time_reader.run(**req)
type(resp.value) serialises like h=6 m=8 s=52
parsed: h=12 m=1 s=55
